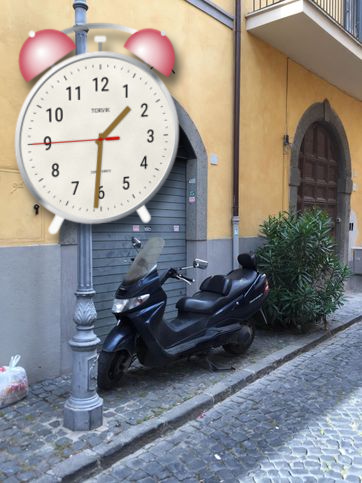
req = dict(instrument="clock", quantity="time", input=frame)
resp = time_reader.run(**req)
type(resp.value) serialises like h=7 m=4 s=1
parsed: h=1 m=30 s=45
